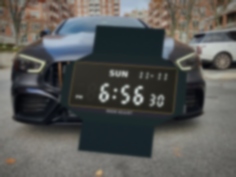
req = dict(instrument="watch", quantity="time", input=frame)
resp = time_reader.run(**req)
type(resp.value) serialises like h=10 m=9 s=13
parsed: h=6 m=56 s=30
